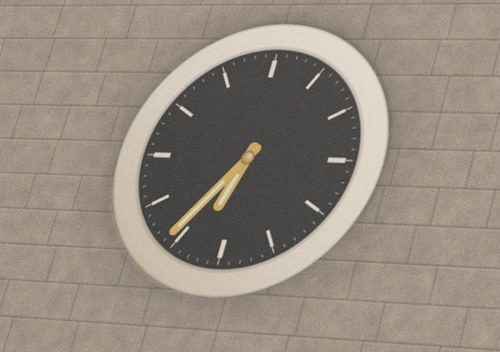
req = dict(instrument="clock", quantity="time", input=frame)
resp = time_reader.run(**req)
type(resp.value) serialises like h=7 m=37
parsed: h=6 m=36
